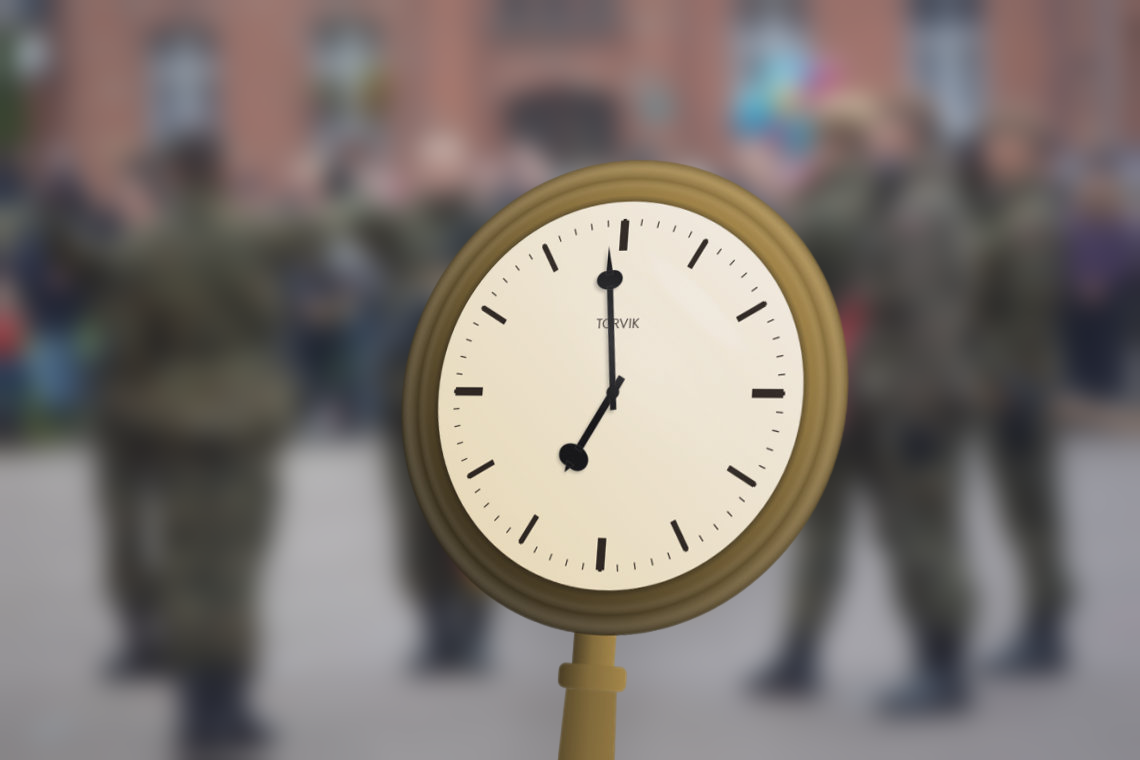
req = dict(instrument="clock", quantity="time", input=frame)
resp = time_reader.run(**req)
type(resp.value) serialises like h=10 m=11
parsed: h=6 m=59
